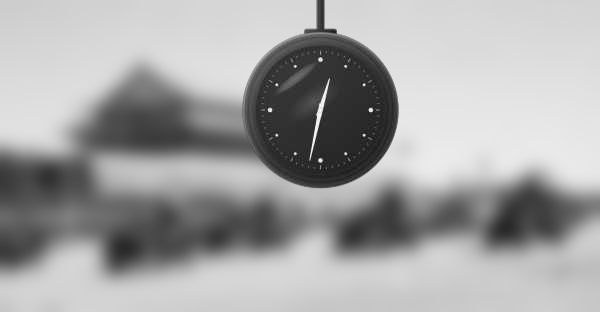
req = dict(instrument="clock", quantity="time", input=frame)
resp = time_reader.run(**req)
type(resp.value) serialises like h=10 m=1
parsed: h=12 m=32
